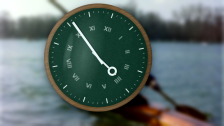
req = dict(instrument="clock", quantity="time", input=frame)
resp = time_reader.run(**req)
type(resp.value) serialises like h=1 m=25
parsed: h=3 m=51
